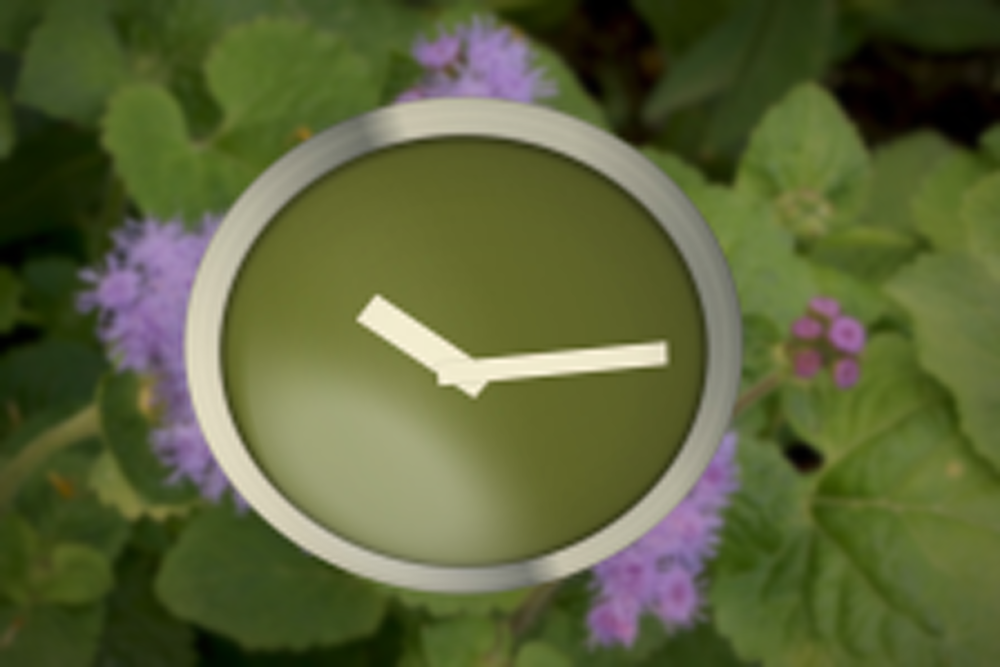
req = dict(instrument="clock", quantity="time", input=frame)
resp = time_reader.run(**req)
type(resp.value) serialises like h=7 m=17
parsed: h=10 m=14
